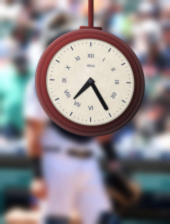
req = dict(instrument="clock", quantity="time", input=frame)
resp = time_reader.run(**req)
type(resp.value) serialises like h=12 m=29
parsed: h=7 m=25
